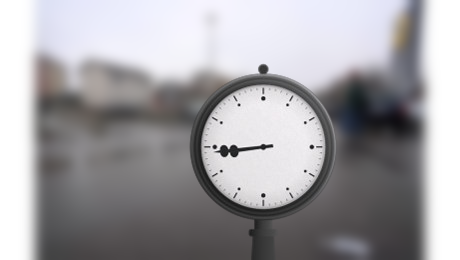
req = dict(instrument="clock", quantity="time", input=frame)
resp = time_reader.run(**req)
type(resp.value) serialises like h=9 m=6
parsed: h=8 m=44
